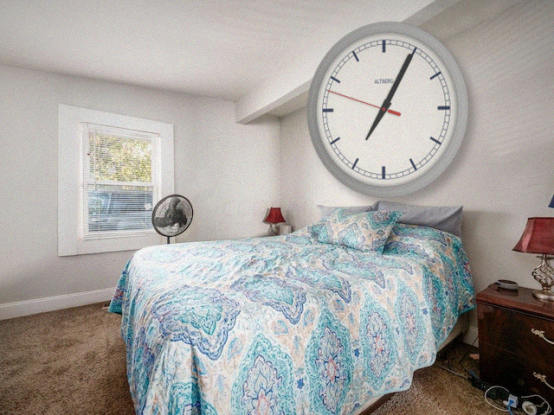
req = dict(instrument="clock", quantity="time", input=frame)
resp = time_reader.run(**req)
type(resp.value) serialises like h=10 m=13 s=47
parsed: h=7 m=4 s=48
